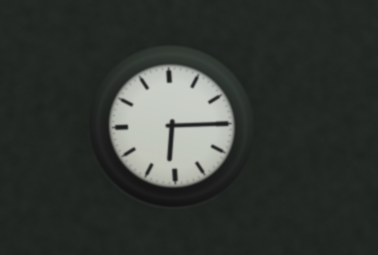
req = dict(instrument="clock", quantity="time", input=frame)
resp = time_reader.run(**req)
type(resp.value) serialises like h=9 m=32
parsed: h=6 m=15
